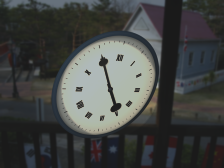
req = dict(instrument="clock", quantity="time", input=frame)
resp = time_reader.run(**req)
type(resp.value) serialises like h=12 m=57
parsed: h=4 m=55
